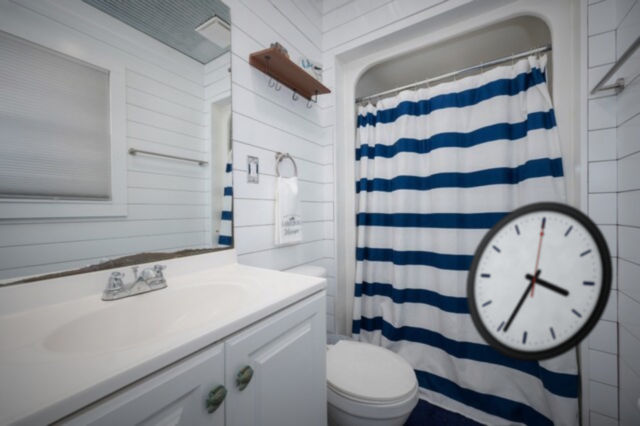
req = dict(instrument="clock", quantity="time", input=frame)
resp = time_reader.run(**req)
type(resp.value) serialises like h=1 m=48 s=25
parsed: h=3 m=34 s=0
